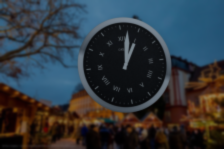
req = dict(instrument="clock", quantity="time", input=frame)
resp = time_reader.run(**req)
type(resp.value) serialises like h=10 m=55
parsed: h=1 m=2
